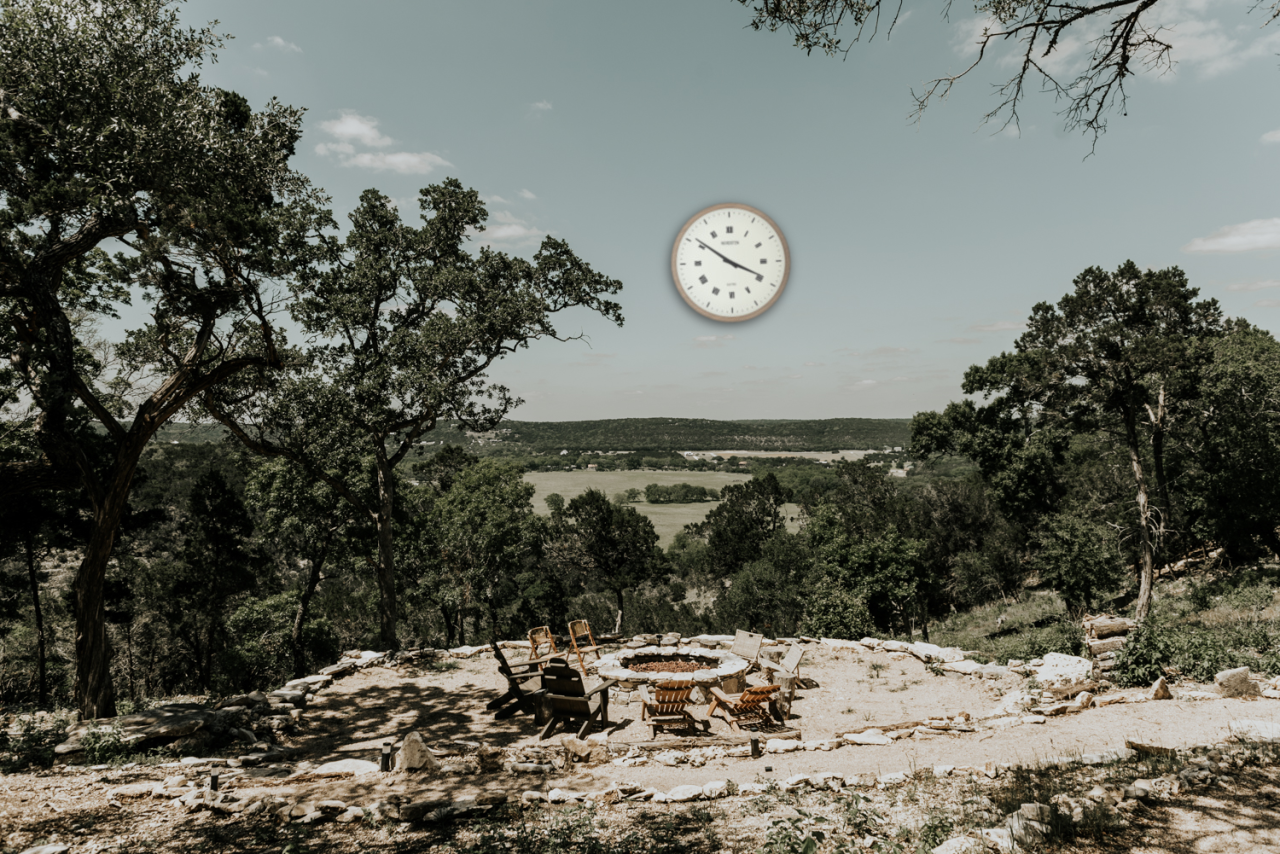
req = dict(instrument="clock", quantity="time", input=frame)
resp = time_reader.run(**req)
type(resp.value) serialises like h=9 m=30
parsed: h=3 m=51
